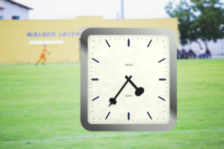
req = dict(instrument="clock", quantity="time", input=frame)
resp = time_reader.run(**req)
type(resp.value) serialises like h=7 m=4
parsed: h=4 m=36
